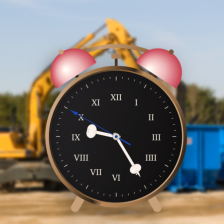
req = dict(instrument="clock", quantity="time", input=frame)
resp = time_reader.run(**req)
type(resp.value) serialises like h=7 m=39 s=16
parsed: h=9 m=24 s=50
